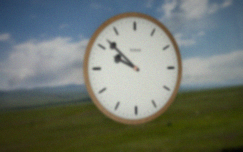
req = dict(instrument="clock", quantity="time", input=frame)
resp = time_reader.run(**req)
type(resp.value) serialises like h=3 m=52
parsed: h=9 m=52
